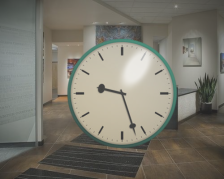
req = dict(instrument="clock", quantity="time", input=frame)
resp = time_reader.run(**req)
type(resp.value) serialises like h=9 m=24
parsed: h=9 m=27
